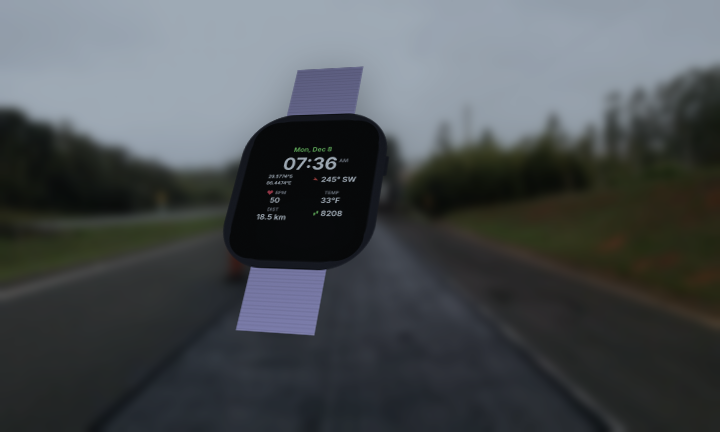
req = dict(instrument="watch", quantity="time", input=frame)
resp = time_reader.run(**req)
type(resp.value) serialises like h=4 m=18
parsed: h=7 m=36
